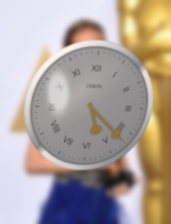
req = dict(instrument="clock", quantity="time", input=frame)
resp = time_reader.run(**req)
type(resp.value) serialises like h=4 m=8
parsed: h=5 m=22
